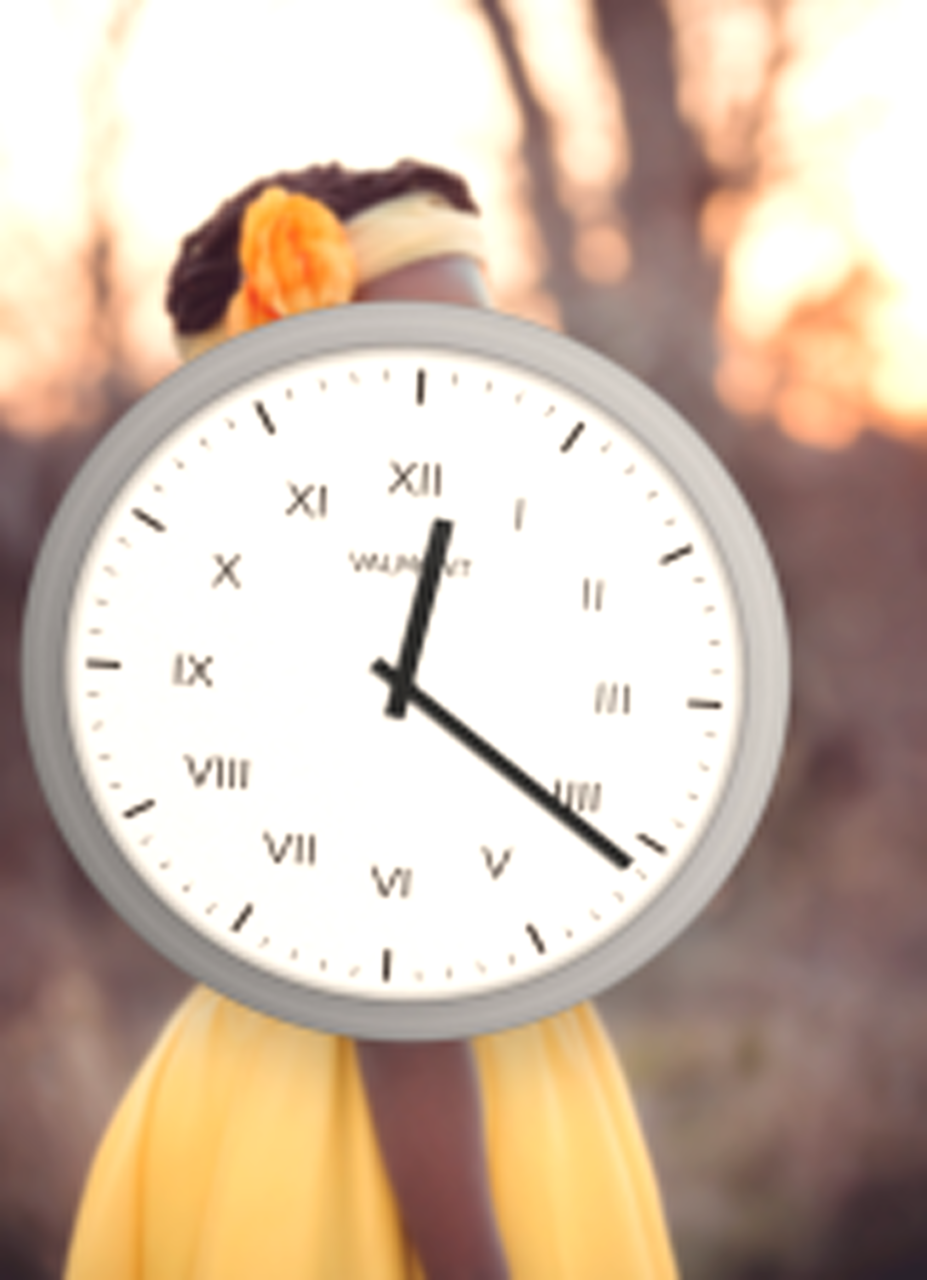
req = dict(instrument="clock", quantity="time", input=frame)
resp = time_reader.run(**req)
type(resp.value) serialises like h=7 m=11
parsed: h=12 m=21
